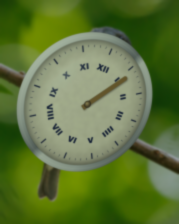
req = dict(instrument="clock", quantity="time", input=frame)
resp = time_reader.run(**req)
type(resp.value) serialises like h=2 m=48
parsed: h=1 m=6
